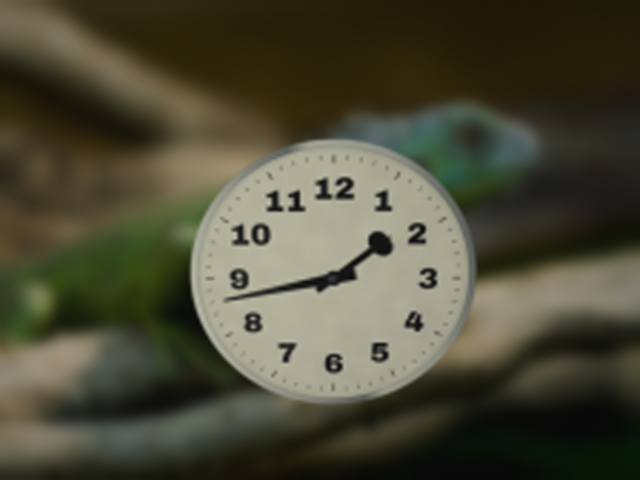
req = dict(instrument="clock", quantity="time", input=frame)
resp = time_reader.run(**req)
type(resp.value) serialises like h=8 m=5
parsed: h=1 m=43
